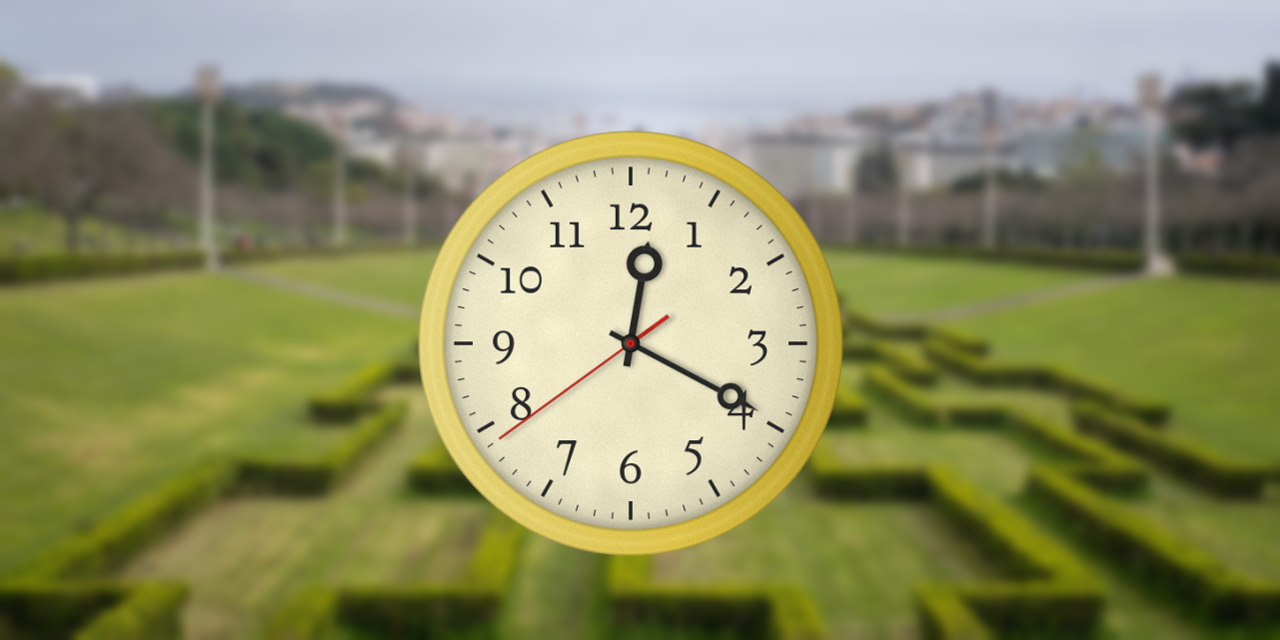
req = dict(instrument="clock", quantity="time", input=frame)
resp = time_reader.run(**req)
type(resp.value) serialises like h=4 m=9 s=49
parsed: h=12 m=19 s=39
